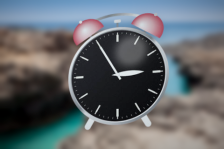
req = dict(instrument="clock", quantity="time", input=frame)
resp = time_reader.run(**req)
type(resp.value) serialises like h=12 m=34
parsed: h=2 m=55
